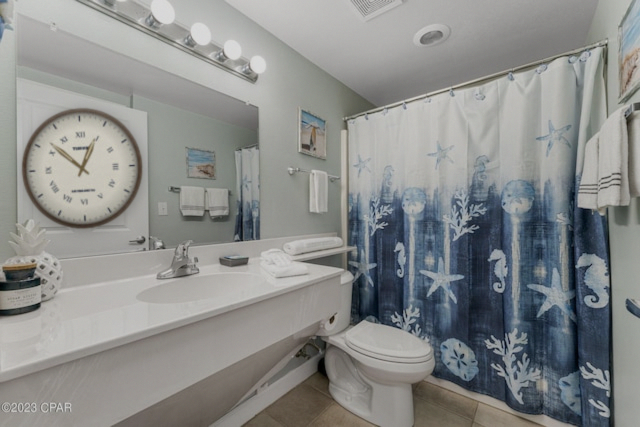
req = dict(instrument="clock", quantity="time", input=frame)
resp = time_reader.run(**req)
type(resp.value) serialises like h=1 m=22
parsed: h=12 m=52
